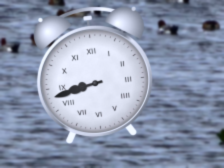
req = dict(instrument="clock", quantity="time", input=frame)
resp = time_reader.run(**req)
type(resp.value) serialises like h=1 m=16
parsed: h=8 m=43
